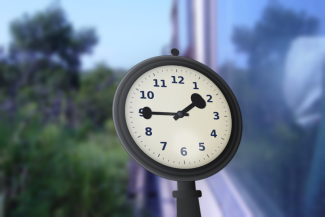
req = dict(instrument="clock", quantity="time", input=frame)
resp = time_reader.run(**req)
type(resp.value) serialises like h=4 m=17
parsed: h=1 m=45
